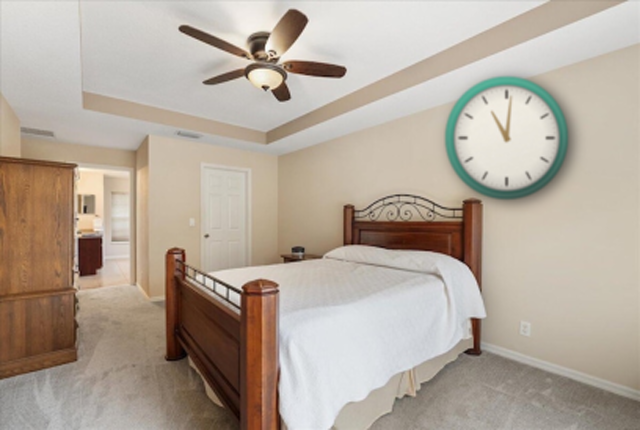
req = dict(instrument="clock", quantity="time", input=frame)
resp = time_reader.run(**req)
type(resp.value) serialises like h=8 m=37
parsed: h=11 m=1
